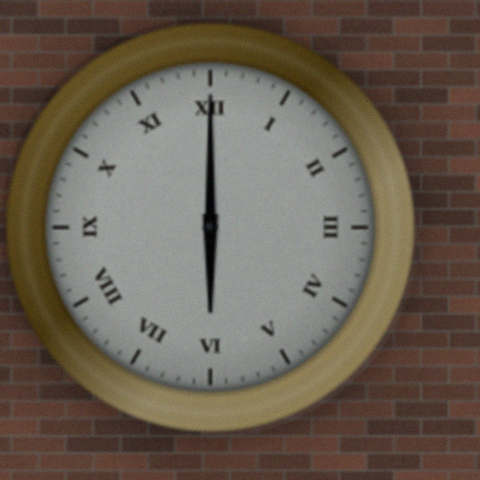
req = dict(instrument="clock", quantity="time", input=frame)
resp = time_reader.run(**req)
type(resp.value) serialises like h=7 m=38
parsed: h=6 m=0
